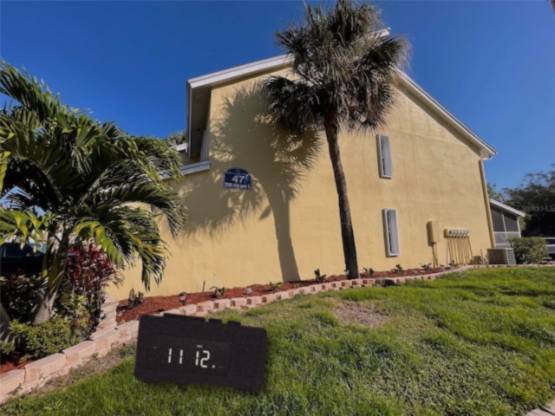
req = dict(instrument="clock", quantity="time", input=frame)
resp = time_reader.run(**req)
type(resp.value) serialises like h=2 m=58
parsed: h=11 m=12
